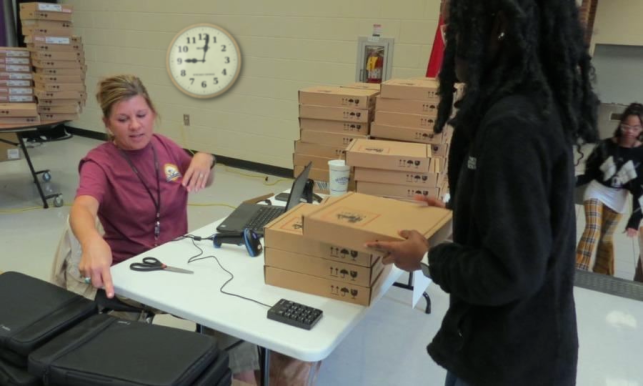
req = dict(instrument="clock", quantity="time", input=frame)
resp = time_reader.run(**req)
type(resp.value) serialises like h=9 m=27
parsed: h=9 m=2
